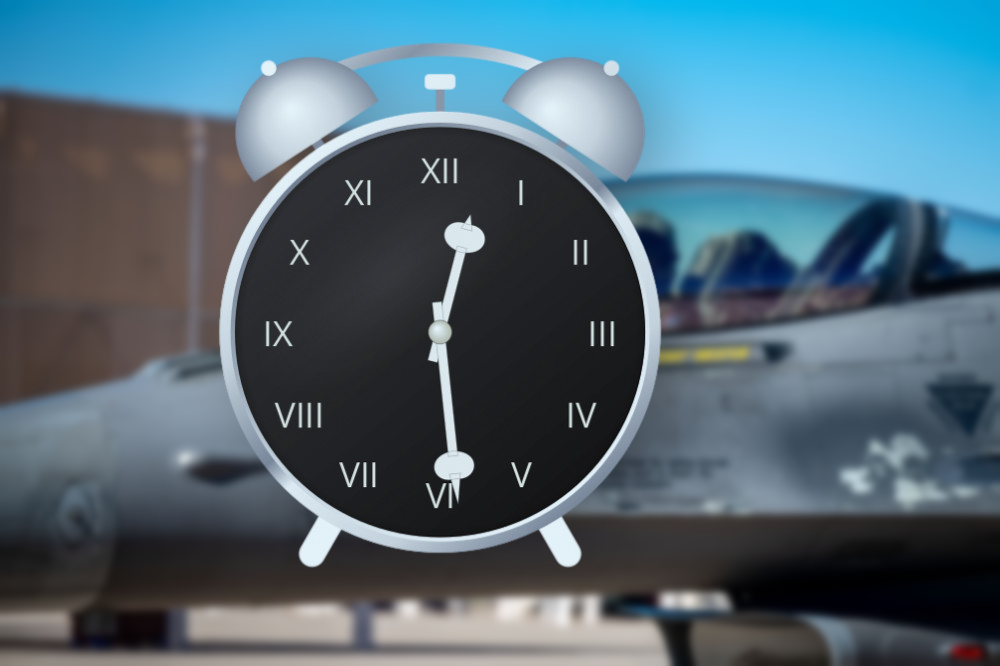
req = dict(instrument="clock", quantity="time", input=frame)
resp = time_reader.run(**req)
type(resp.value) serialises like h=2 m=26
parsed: h=12 m=29
